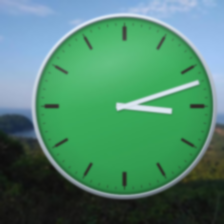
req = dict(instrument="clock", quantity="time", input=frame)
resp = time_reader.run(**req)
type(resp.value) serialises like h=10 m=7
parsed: h=3 m=12
